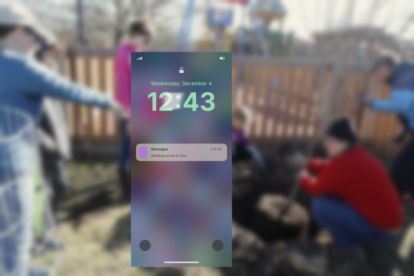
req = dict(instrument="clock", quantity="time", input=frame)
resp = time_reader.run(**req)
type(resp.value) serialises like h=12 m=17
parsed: h=12 m=43
